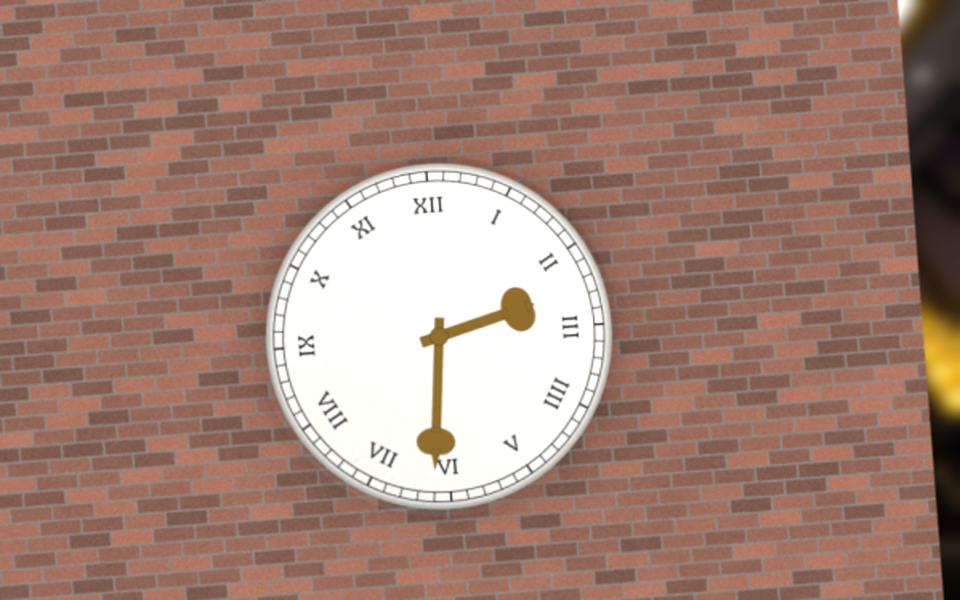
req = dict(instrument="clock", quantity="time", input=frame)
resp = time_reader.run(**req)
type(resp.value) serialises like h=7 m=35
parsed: h=2 m=31
